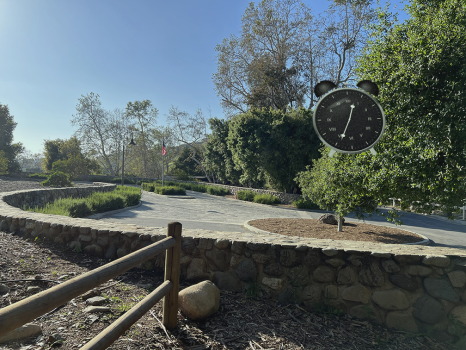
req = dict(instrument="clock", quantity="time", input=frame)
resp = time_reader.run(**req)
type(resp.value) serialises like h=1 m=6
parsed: h=12 m=34
